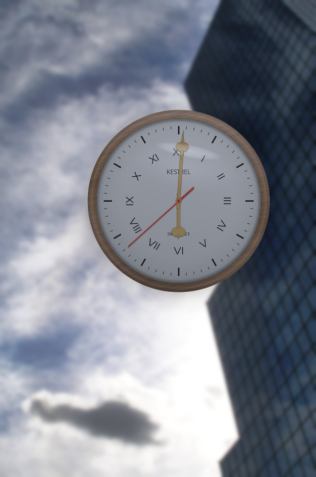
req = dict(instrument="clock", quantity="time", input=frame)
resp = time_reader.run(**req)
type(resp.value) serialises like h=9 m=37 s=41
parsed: h=6 m=0 s=38
